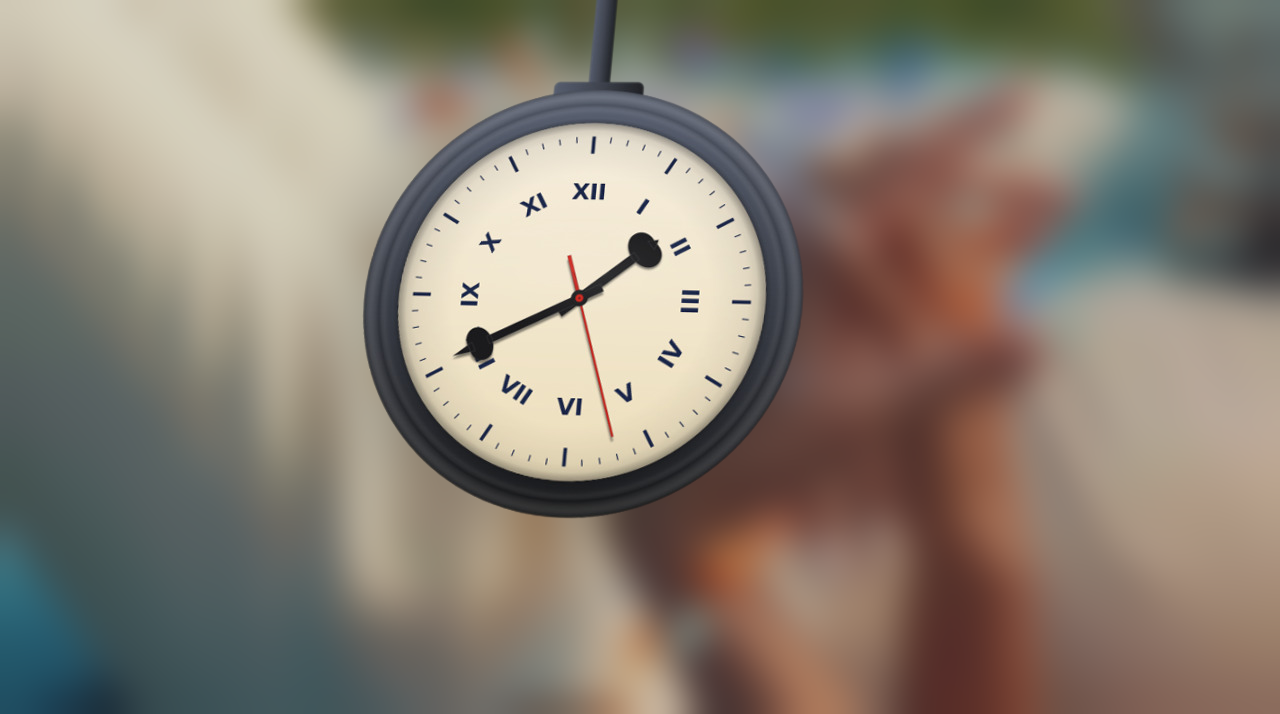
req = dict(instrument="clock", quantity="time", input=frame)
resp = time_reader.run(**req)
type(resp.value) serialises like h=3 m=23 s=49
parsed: h=1 m=40 s=27
